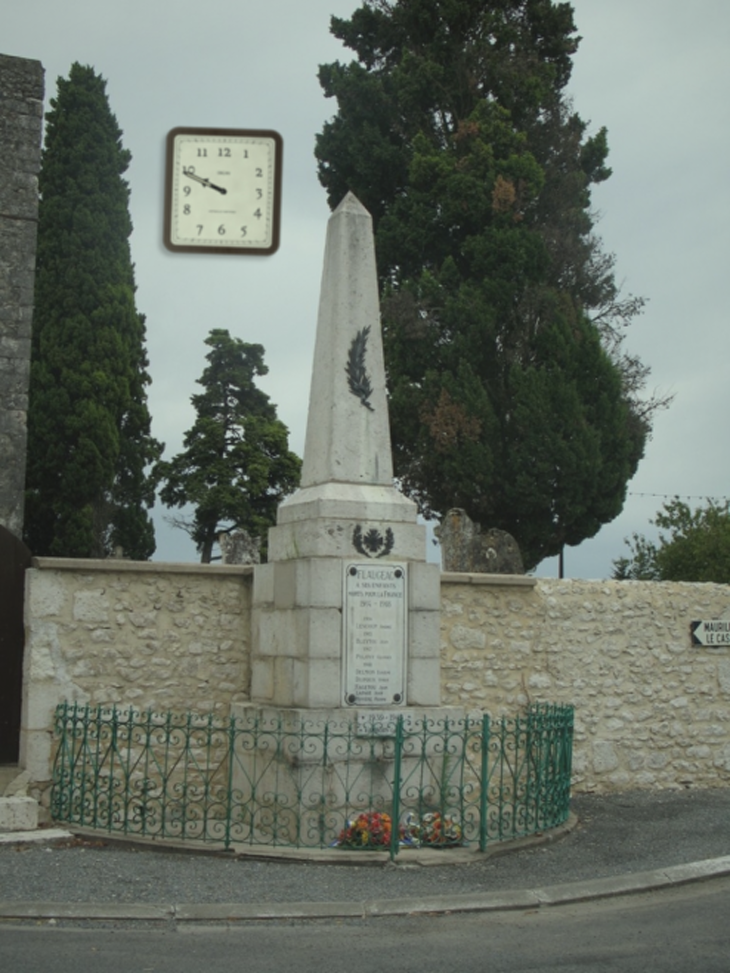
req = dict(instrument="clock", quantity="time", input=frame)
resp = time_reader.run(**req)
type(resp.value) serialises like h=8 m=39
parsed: h=9 m=49
